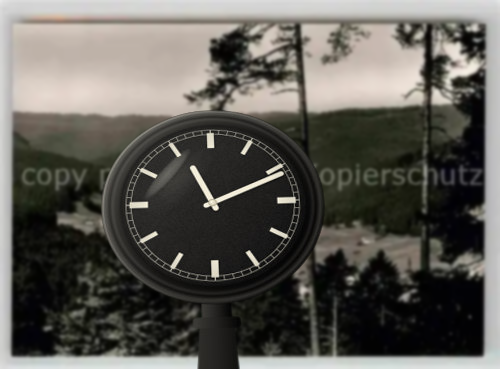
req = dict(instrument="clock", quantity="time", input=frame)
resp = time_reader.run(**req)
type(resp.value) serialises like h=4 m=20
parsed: h=11 m=11
